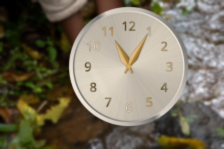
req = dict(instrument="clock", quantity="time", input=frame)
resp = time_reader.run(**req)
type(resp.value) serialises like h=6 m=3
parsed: h=11 m=5
